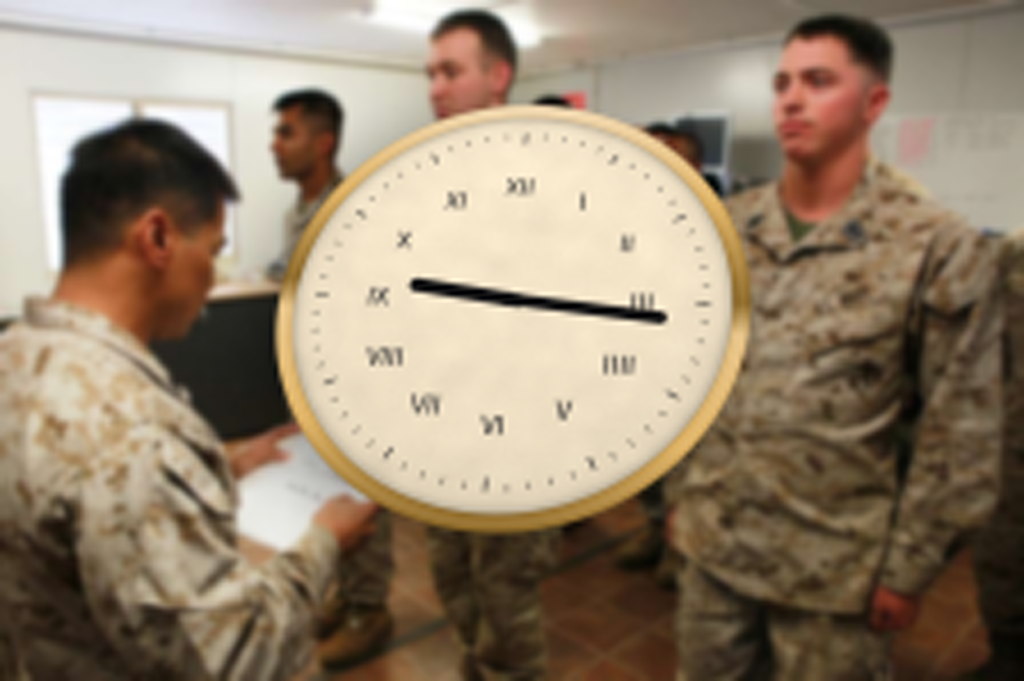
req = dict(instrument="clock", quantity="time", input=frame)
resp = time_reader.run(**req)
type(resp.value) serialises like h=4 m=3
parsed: h=9 m=16
